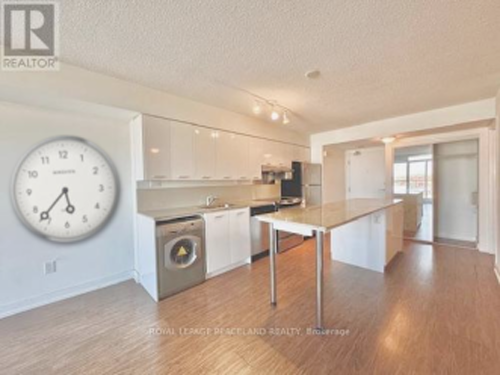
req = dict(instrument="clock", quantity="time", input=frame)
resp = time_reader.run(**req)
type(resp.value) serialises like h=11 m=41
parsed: h=5 m=37
